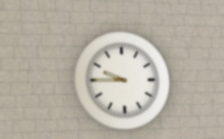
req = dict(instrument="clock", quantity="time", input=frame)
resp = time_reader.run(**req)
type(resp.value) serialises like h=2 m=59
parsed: h=9 m=45
